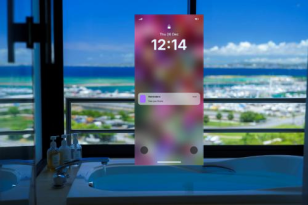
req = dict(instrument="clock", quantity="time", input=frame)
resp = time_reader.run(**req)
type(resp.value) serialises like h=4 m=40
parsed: h=12 m=14
